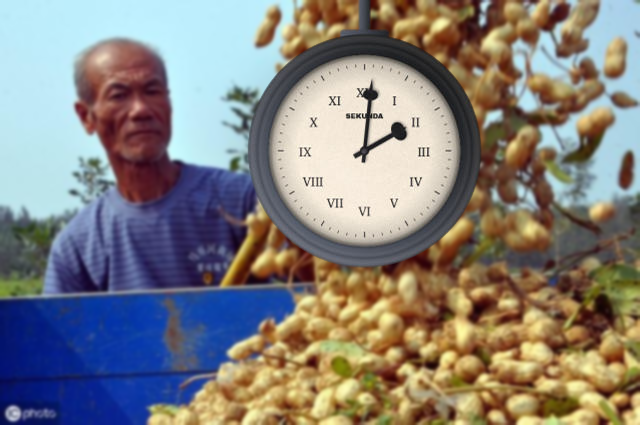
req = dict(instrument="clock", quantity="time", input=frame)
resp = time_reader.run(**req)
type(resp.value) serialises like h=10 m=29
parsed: h=2 m=1
